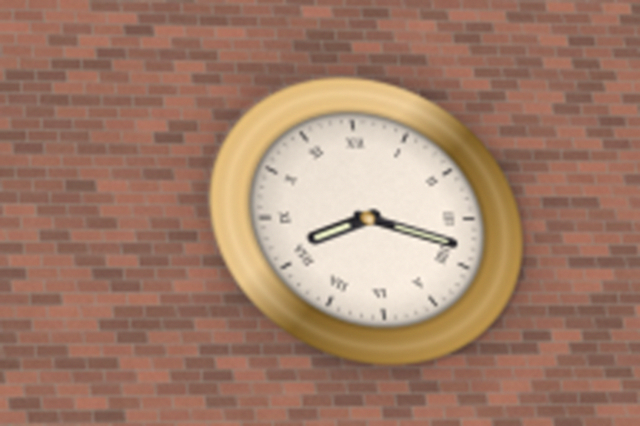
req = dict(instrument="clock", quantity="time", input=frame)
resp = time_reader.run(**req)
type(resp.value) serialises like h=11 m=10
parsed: h=8 m=18
